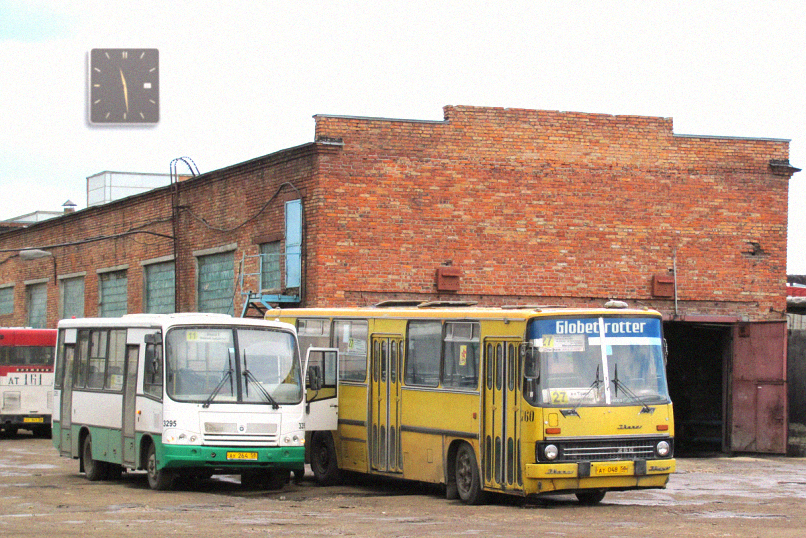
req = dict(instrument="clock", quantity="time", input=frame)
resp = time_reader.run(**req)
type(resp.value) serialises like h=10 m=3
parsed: h=11 m=29
